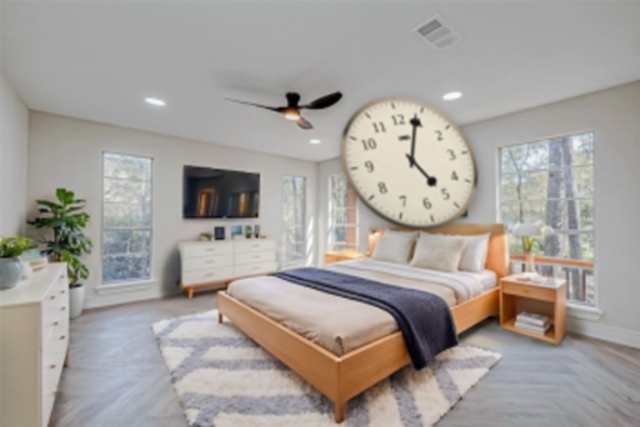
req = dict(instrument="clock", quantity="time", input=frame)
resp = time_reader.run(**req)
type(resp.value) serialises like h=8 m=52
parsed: h=5 m=4
